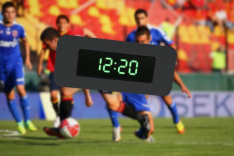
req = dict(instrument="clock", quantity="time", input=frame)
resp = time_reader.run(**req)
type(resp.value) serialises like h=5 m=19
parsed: h=12 m=20
